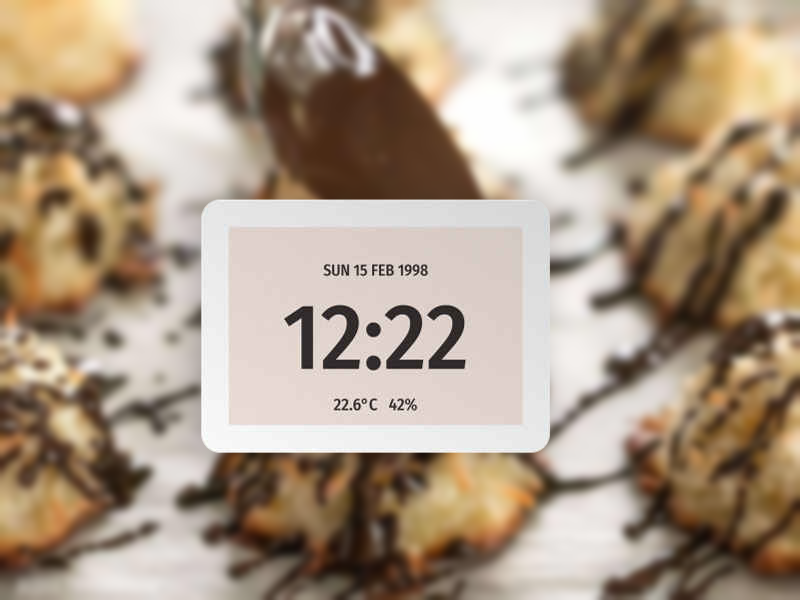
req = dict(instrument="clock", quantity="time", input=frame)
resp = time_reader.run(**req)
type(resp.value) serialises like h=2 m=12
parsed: h=12 m=22
